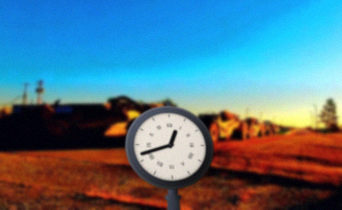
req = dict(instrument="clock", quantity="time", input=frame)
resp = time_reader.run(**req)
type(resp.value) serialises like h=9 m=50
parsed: h=12 m=42
